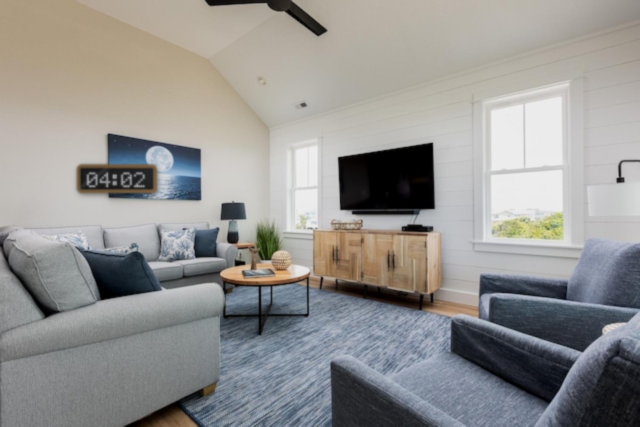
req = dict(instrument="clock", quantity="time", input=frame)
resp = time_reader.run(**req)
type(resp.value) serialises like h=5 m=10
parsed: h=4 m=2
